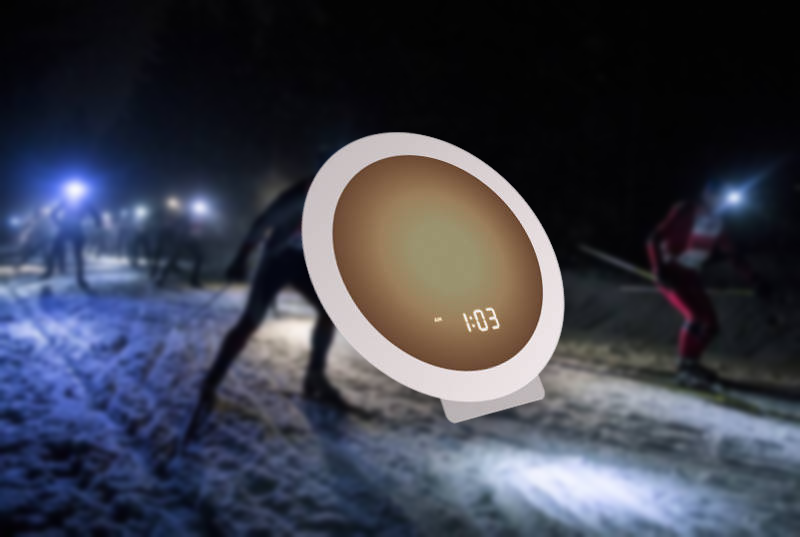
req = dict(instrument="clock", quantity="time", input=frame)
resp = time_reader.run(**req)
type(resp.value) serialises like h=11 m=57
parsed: h=1 m=3
